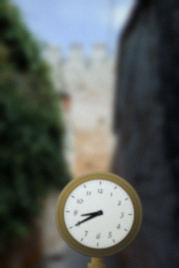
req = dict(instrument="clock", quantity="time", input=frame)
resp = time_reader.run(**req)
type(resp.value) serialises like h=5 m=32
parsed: h=8 m=40
